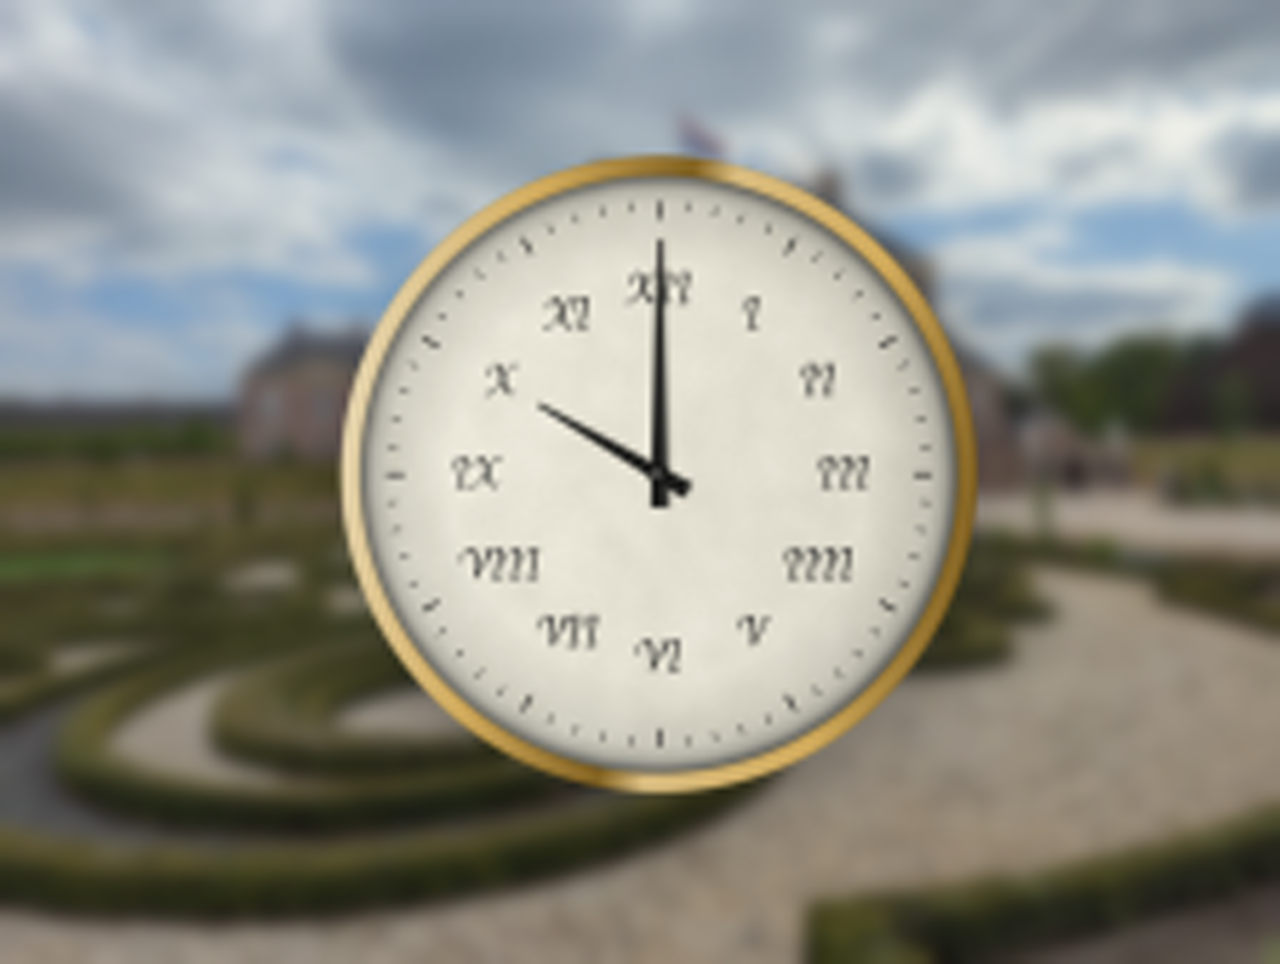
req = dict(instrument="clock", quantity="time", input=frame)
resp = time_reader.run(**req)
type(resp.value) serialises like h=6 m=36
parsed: h=10 m=0
